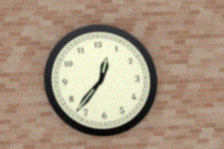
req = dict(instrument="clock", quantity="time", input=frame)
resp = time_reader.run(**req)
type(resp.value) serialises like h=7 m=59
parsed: h=12 m=37
